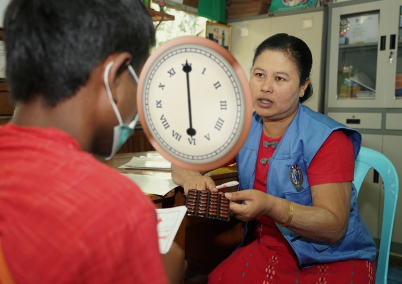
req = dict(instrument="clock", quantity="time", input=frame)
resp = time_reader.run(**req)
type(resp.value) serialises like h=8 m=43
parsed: h=6 m=0
